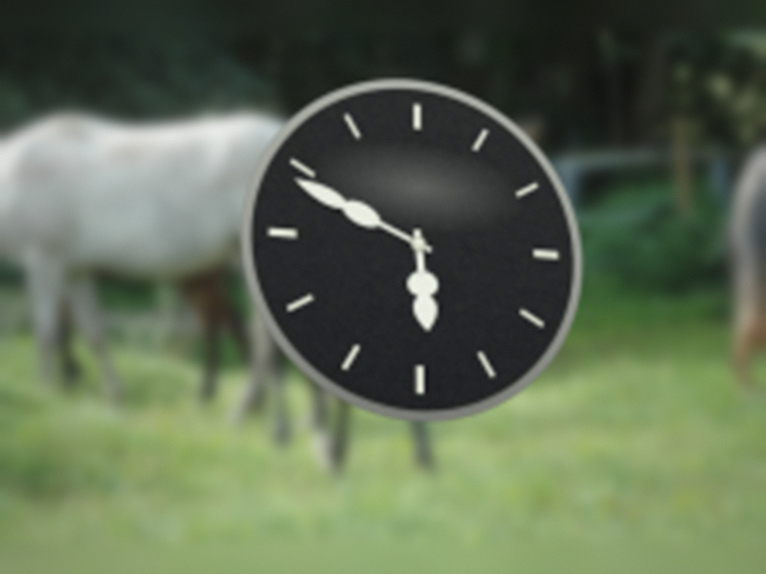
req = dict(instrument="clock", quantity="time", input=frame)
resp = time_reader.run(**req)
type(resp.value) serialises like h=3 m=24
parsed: h=5 m=49
